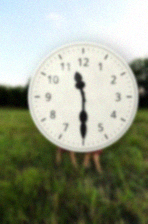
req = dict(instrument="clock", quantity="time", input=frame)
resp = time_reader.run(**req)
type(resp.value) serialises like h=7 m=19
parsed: h=11 m=30
